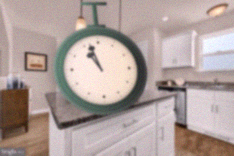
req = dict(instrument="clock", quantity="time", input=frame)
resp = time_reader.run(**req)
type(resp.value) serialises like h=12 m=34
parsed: h=10 m=57
